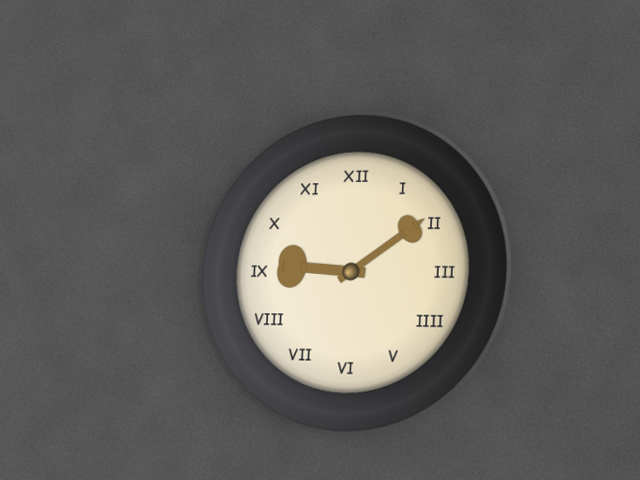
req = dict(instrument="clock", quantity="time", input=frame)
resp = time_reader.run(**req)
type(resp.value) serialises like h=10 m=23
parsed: h=9 m=9
